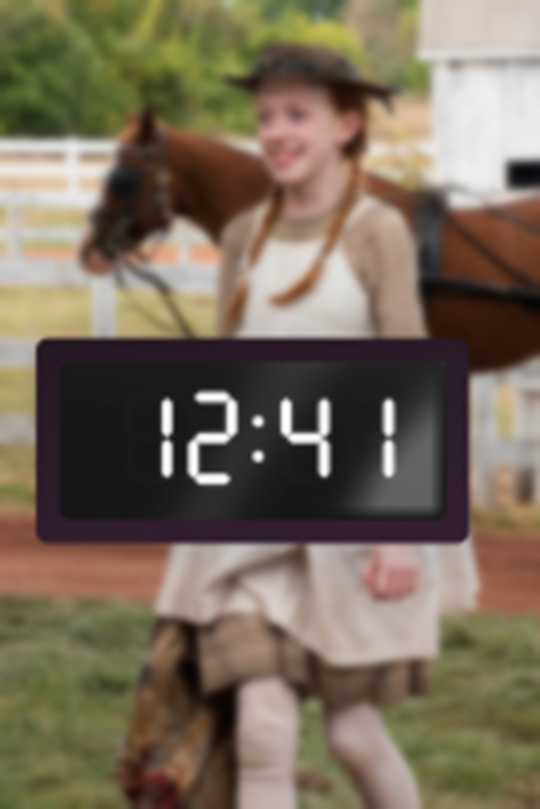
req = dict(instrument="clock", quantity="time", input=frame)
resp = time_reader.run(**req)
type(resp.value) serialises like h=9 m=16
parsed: h=12 m=41
